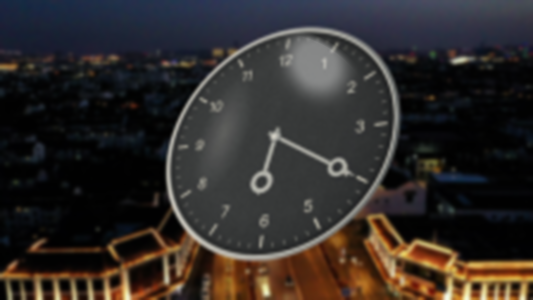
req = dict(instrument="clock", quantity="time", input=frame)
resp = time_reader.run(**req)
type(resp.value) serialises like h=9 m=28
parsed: h=6 m=20
